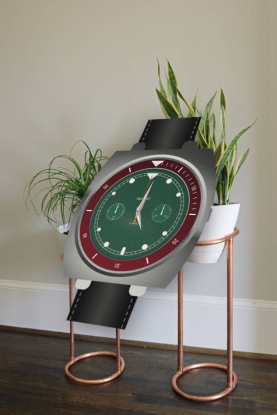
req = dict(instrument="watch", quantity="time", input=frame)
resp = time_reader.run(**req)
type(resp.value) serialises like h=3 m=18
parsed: h=5 m=1
